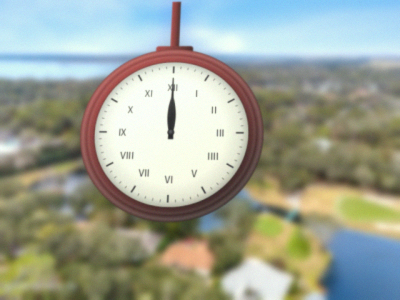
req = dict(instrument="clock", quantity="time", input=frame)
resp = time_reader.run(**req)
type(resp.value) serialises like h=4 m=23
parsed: h=12 m=0
